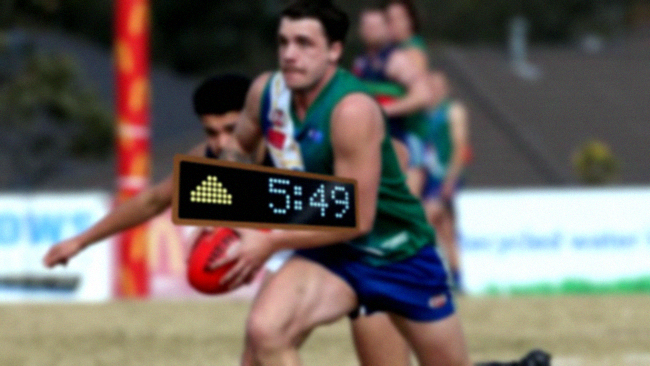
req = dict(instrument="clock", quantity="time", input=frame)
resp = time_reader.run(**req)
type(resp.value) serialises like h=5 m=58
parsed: h=5 m=49
